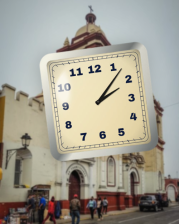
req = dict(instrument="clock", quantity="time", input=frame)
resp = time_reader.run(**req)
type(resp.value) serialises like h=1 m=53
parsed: h=2 m=7
